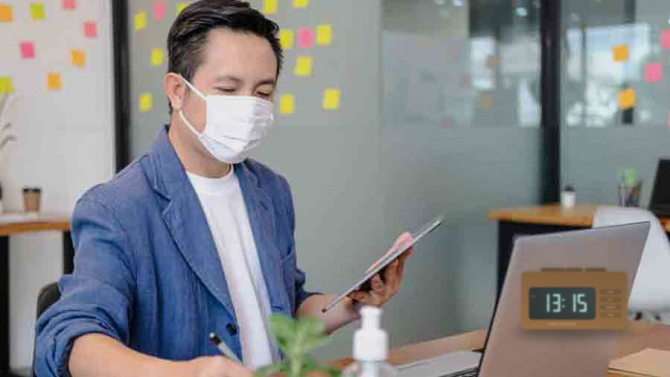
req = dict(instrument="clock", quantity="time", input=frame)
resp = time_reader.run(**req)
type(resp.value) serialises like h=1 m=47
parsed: h=13 m=15
